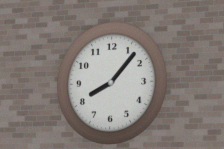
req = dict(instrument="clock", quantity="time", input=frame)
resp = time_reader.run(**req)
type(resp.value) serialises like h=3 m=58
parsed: h=8 m=7
